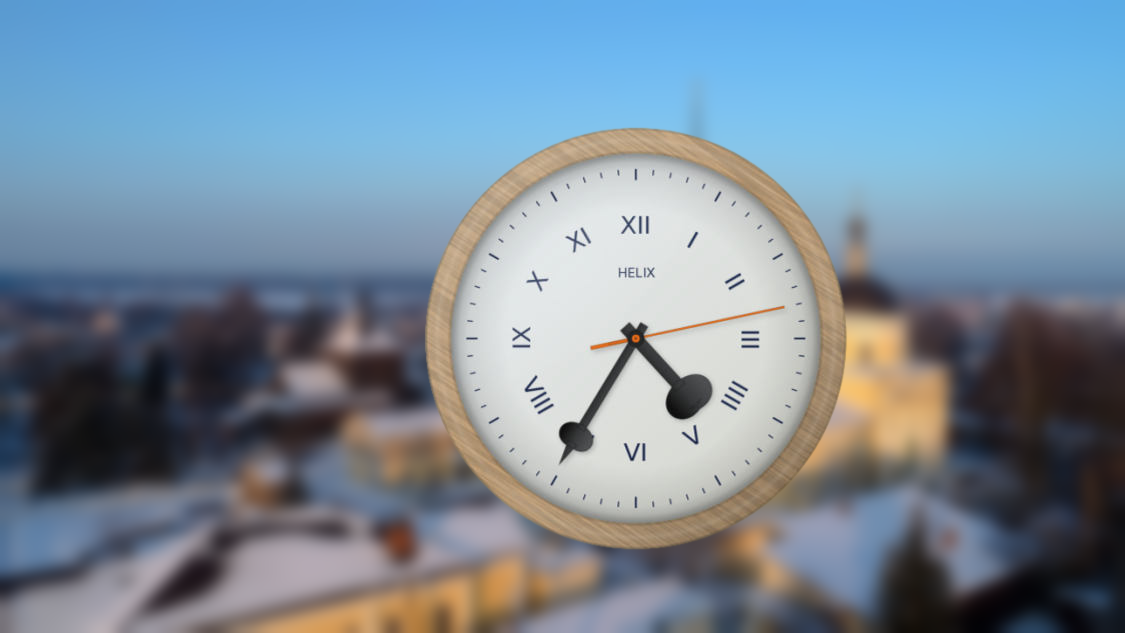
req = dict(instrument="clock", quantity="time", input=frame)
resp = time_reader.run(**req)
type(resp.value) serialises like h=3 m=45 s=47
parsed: h=4 m=35 s=13
